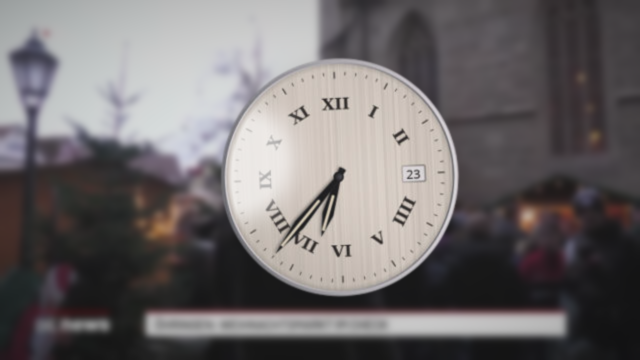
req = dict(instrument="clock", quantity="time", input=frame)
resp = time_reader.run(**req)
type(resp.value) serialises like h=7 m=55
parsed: h=6 m=37
